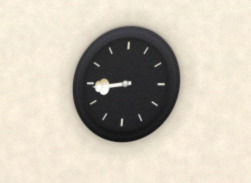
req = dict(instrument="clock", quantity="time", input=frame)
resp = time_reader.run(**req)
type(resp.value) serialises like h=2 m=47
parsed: h=8 m=44
